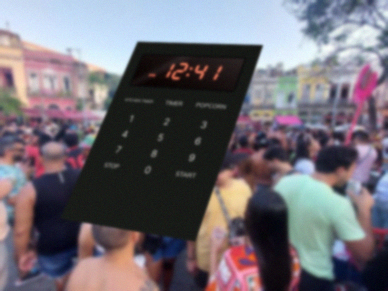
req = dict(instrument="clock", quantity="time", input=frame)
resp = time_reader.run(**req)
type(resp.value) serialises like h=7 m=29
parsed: h=12 m=41
